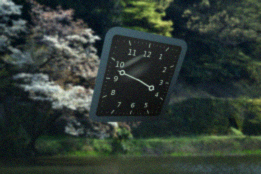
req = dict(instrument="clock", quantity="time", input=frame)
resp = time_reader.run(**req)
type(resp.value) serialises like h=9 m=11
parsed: h=3 m=48
